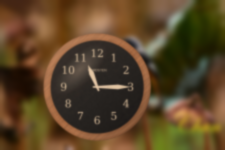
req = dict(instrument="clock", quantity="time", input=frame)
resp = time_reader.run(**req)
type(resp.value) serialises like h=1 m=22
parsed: h=11 m=15
